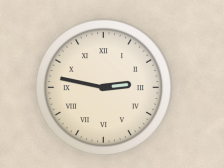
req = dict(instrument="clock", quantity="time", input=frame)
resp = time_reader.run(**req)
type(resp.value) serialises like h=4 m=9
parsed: h=2 m=47
